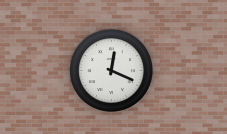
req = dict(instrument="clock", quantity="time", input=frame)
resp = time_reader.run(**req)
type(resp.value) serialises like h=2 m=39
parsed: h=12 m=19
